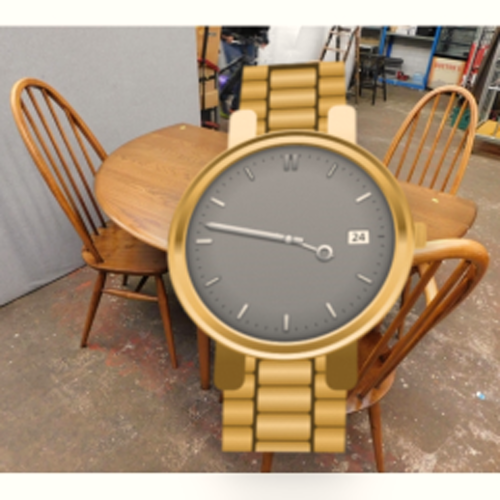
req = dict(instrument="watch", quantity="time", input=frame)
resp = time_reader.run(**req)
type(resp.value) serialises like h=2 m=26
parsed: h=3 m=47
